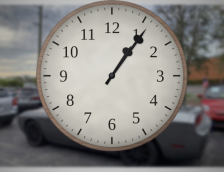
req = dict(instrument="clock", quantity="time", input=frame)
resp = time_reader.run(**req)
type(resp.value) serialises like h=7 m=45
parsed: h=1 m=6
